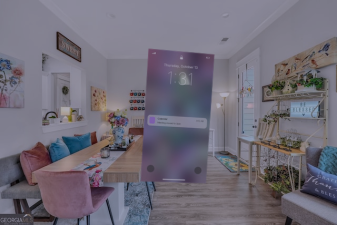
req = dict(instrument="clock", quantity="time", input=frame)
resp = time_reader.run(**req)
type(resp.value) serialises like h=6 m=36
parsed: h=1 m=31
